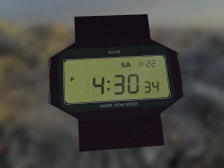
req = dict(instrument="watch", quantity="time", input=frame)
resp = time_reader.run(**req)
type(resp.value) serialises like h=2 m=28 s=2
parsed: h=4 m=30 s=34
